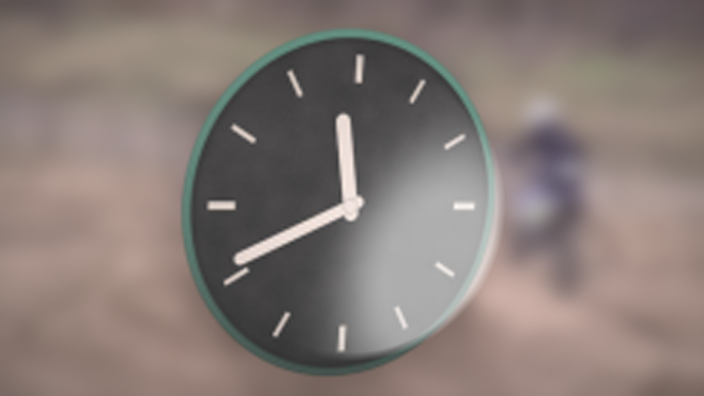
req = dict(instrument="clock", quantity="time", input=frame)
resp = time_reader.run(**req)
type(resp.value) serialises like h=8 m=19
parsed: h=11 m=41
